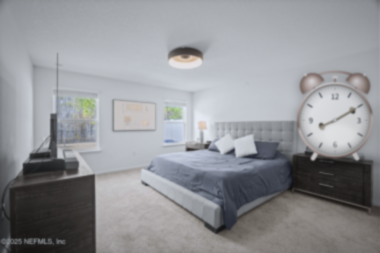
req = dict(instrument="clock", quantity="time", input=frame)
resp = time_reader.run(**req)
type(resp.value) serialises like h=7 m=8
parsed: h=8 m=10
